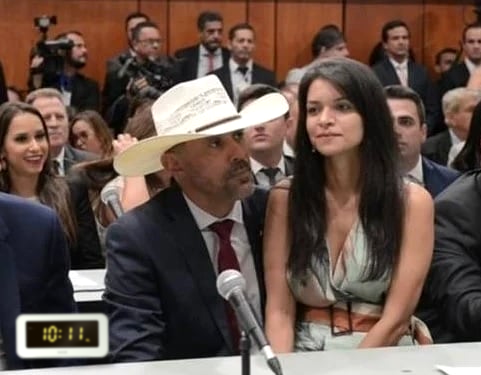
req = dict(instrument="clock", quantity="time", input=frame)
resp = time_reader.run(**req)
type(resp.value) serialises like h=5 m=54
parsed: h=10 m=11
